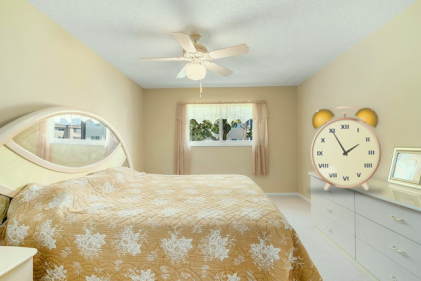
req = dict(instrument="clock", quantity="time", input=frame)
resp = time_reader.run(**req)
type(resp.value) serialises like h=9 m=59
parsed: h=1 m=55
